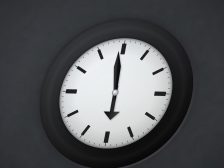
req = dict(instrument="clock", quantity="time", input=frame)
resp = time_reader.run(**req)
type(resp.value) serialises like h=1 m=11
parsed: h=5 m=59
